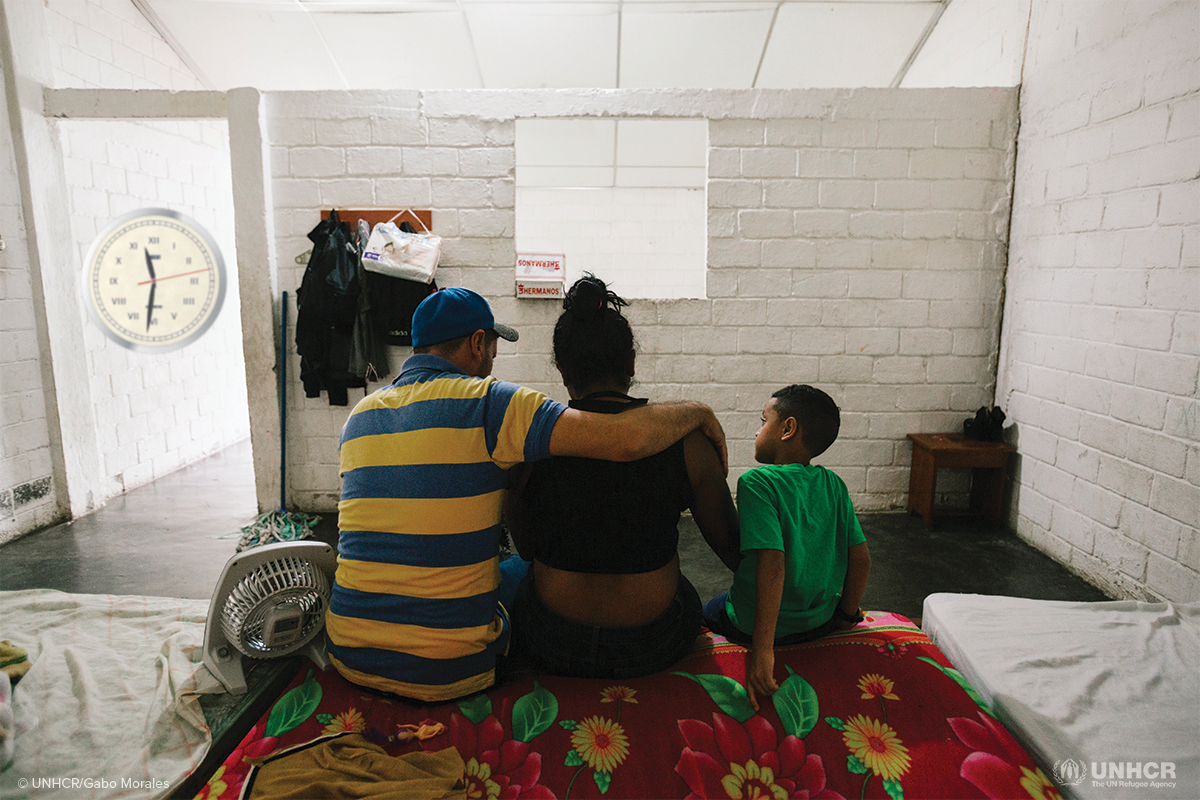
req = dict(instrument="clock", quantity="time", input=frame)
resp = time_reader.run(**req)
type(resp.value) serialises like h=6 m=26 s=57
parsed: h=11 m=31 s=13
